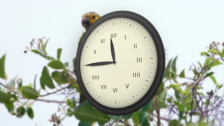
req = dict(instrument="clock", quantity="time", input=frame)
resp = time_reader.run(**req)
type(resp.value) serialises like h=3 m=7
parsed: h=11 m=45
